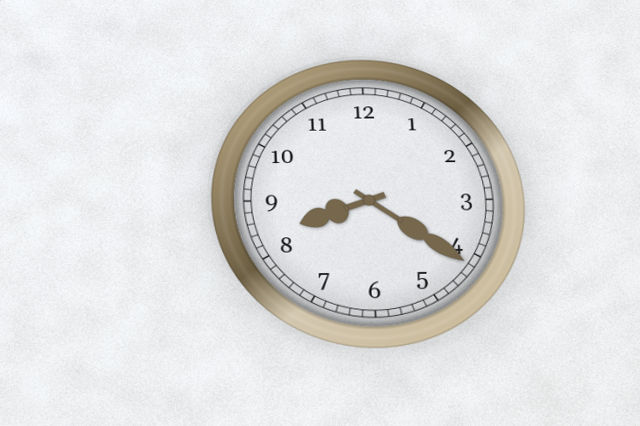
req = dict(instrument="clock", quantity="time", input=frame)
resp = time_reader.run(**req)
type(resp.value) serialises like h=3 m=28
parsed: h=8 m=21
